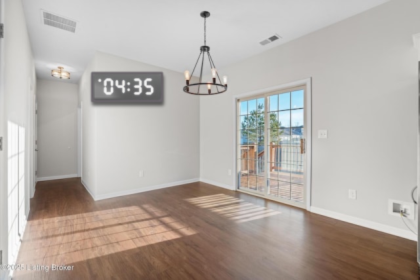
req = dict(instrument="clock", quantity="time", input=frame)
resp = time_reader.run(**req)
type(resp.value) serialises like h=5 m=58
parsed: h=4 m=35
